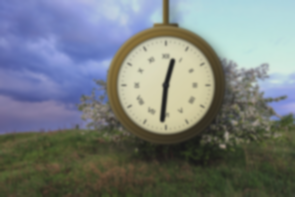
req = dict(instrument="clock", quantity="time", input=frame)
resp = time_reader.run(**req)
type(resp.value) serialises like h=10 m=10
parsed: h=12 m=31
